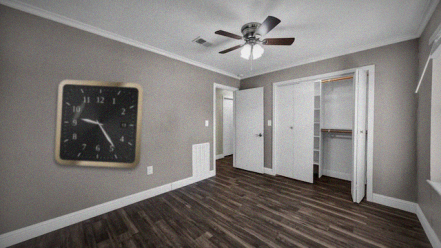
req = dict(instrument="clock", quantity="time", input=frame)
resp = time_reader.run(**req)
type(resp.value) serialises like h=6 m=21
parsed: h=9 m=24
